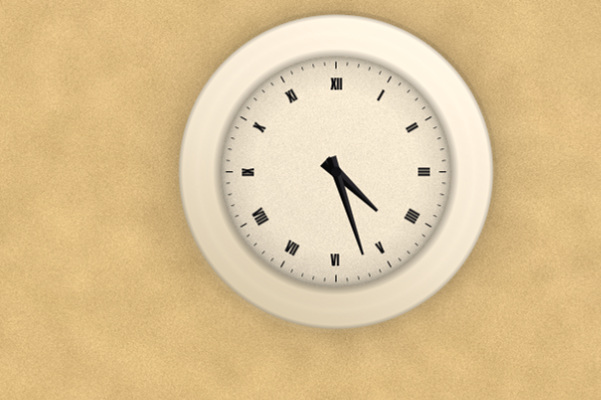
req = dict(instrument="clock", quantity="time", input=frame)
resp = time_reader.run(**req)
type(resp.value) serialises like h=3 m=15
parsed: h=4 m=27
